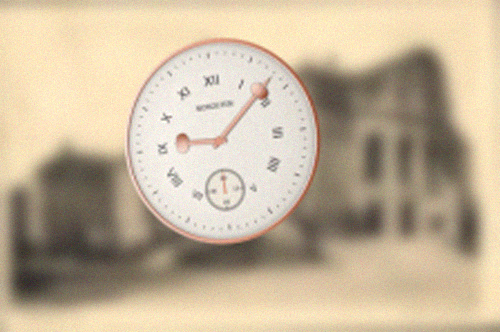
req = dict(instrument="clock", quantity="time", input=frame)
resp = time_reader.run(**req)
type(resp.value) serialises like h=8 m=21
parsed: h=9 m=8
